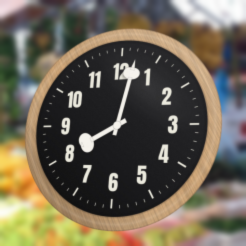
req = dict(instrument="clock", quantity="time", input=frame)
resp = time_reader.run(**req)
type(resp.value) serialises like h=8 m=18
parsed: h=8 m=2
